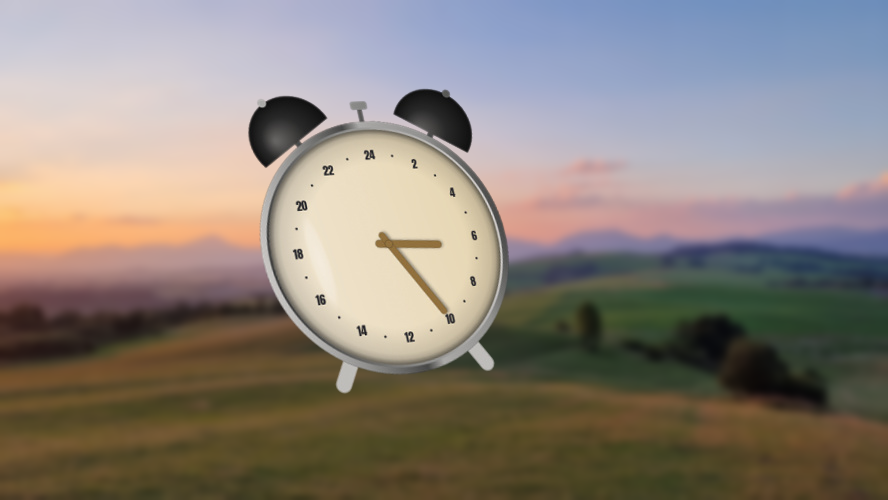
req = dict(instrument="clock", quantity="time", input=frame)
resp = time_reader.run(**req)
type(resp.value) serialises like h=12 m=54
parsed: h=6 m=25
